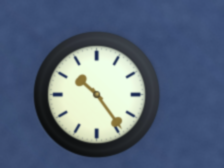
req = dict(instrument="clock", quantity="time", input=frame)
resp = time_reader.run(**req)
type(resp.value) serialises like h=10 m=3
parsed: h=10 m=24
